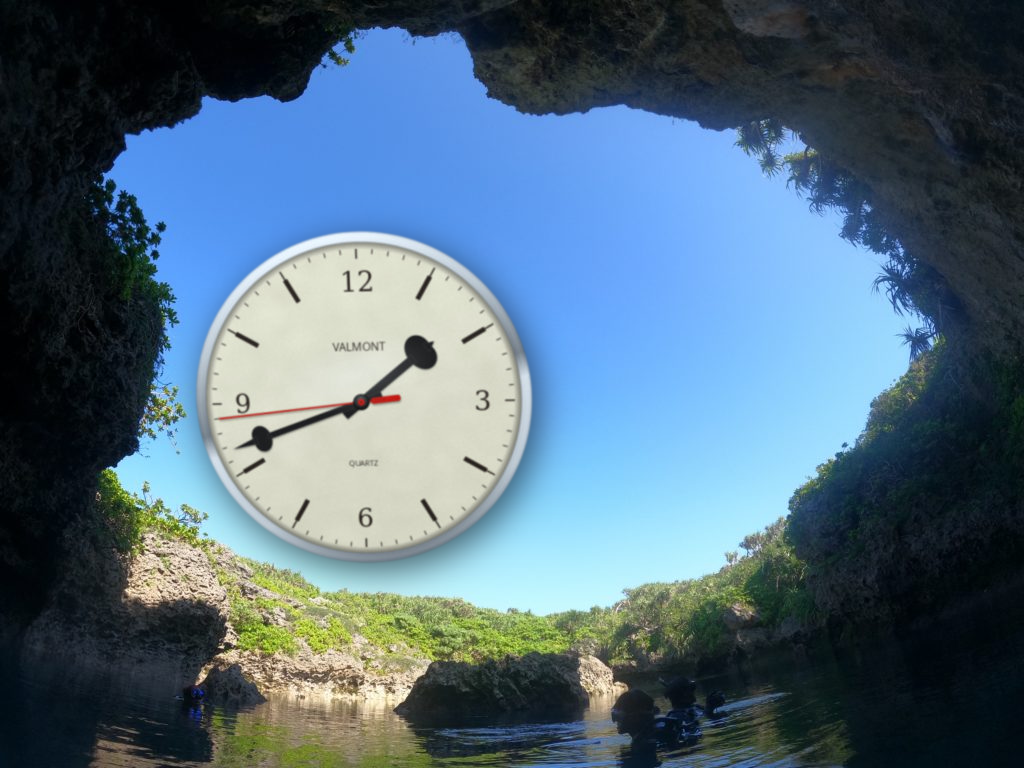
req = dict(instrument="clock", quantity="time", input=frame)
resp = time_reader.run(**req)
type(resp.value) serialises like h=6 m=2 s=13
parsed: h=1 m=41 s=44
